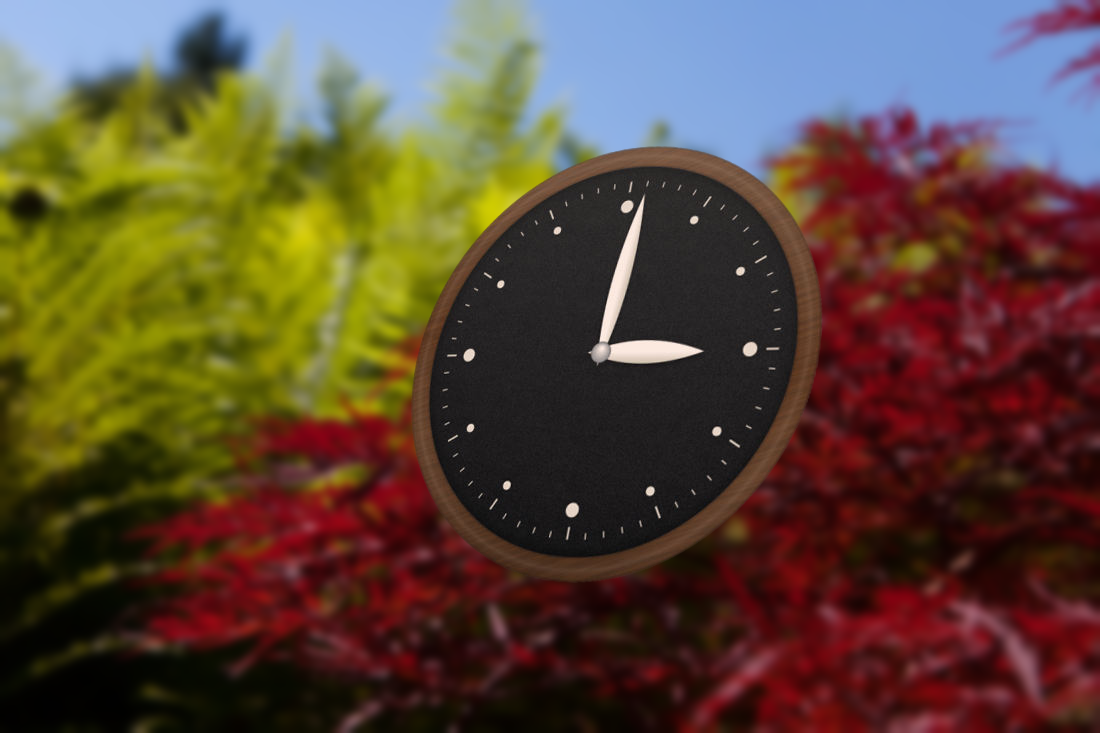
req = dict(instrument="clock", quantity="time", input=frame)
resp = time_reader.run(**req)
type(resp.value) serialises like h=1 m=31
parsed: h=3 m=1
